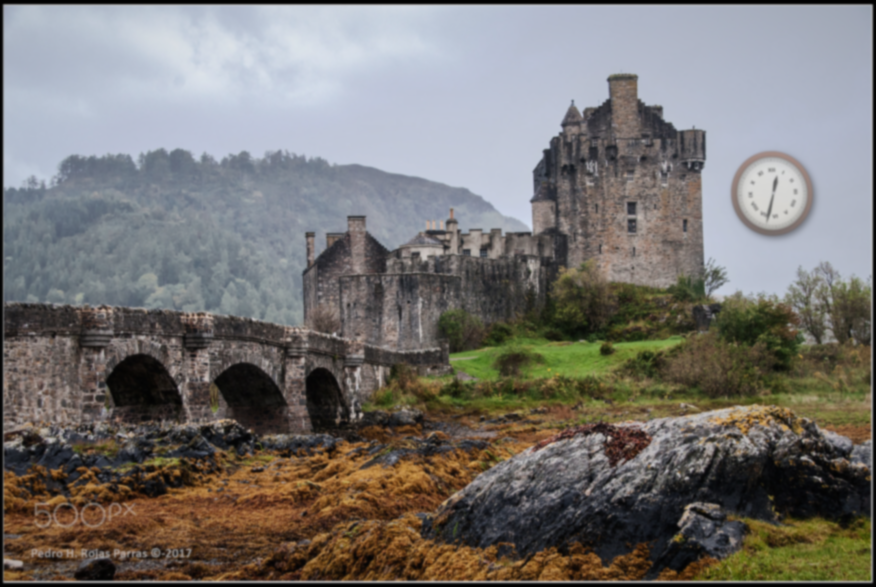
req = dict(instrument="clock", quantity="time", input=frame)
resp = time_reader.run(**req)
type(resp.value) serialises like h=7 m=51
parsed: h=12 m=33
